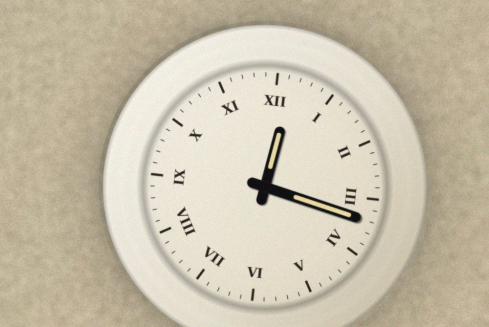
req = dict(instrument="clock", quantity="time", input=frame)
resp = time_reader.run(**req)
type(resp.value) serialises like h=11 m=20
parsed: h=12 m=17
